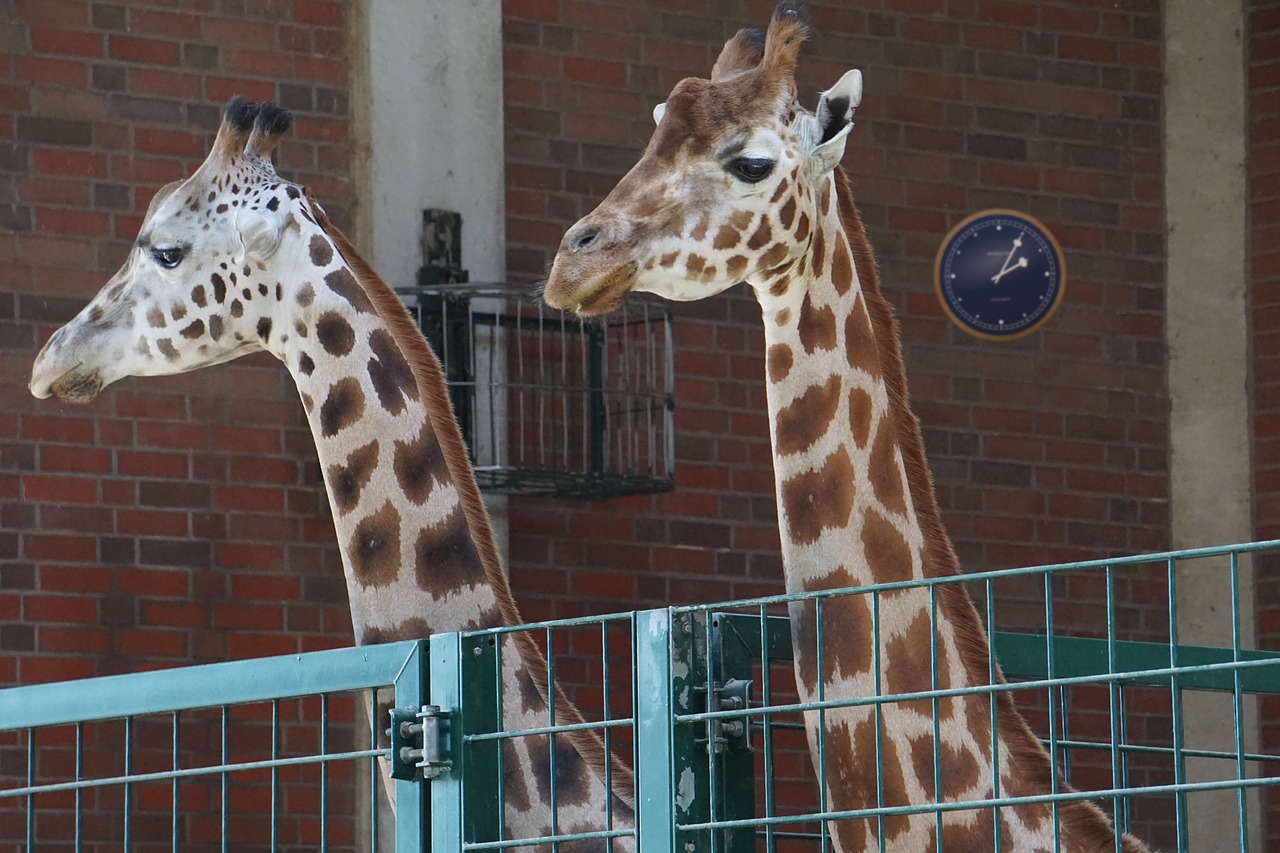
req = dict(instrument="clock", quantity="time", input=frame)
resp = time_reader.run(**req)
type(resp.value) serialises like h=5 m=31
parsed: h=2 m=5
